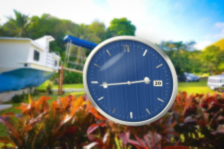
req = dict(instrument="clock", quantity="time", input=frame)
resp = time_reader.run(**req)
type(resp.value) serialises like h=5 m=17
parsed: h=2 m=44
